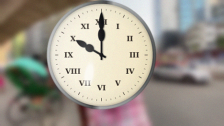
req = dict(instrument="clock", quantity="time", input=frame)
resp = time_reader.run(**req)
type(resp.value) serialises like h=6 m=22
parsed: h=10 m=0
